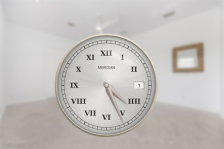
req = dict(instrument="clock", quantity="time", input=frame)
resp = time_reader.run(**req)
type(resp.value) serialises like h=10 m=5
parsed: h=4 m=26
